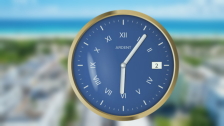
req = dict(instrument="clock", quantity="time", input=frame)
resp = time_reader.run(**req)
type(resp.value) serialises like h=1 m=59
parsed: h=6 m=6
